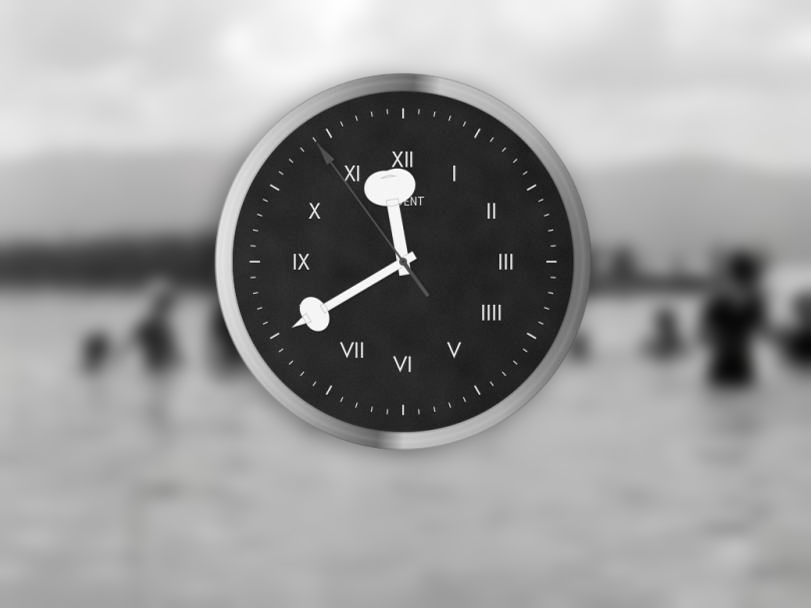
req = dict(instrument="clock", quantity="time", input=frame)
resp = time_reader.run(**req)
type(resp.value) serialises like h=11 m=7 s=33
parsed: h=11 m=39 s=54
